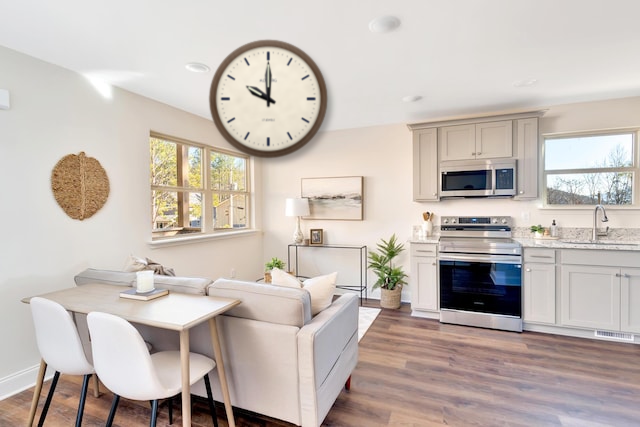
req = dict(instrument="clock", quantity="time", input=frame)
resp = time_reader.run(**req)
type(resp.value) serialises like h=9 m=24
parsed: h=10 m=0
